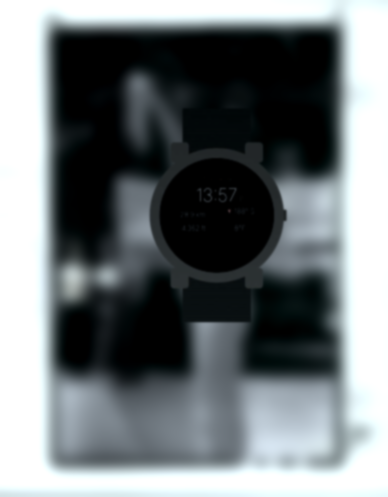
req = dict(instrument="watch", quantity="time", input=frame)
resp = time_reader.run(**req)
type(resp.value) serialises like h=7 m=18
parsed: h=13 m=57
